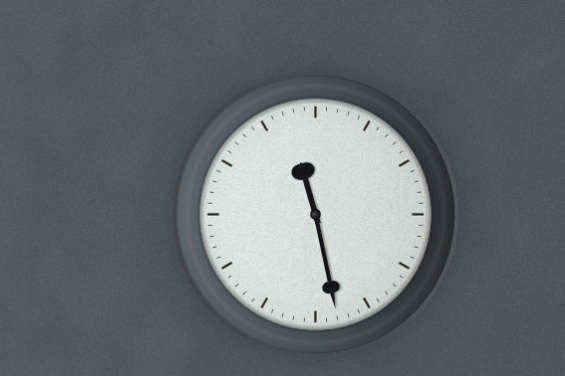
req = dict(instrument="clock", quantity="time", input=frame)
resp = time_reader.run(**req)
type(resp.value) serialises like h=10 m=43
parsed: h=11 m=28
